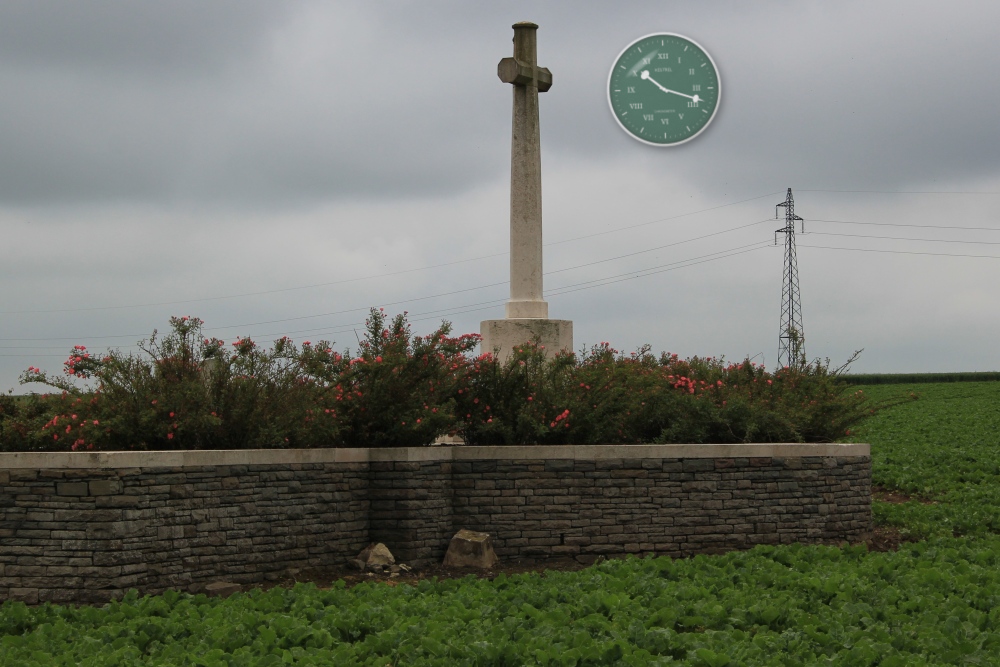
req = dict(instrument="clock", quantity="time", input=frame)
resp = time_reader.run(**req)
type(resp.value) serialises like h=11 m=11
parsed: h=10 m=18
